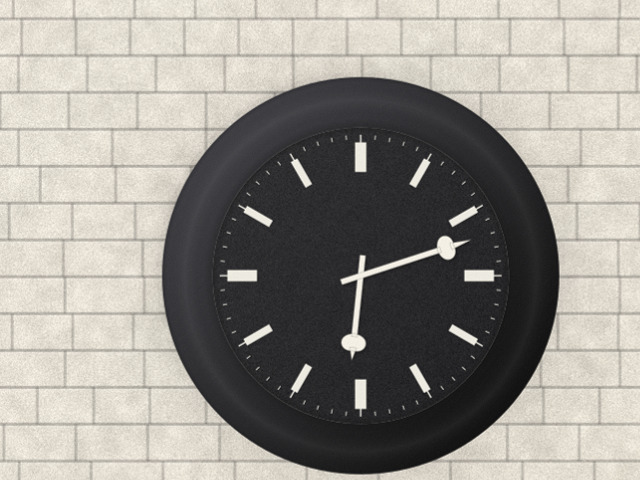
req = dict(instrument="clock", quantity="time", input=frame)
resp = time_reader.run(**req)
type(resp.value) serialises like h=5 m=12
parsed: h=6 m=12
